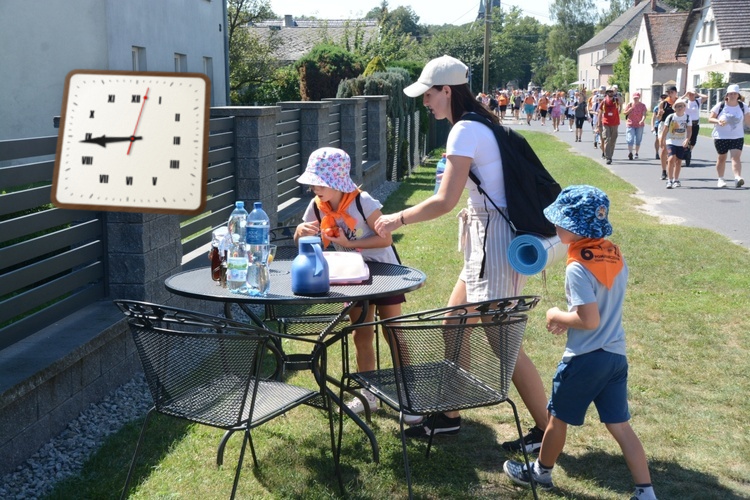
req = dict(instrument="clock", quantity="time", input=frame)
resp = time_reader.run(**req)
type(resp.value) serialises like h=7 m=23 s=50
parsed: h=8 m=44 s=2
